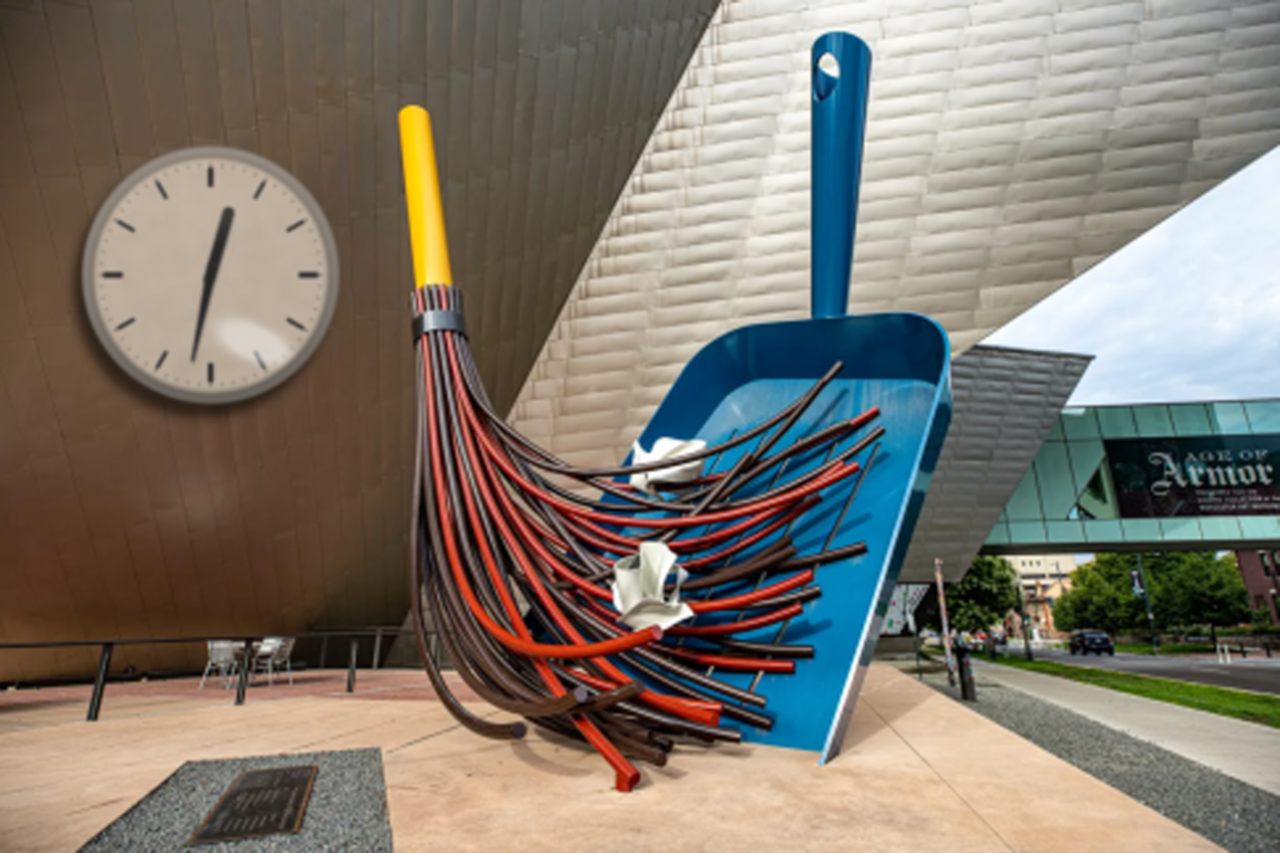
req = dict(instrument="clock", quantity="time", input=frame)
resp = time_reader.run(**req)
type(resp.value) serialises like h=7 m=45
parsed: h=12 m=32
